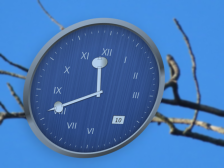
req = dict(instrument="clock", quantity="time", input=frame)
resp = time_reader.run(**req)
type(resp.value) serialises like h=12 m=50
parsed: h=11 m=41
